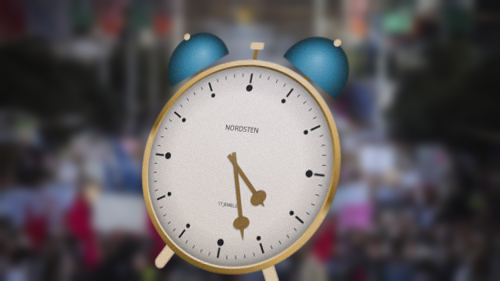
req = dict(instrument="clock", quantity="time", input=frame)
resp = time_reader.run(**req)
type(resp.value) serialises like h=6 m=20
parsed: h=4 m=27
